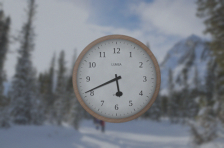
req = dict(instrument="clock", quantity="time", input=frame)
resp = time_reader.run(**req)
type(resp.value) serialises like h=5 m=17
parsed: h=5 m=41
